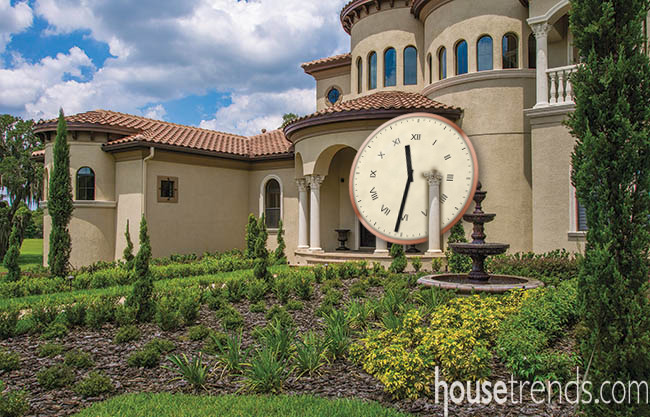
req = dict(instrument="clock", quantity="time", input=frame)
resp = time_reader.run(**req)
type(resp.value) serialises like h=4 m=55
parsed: h=11 m=31
